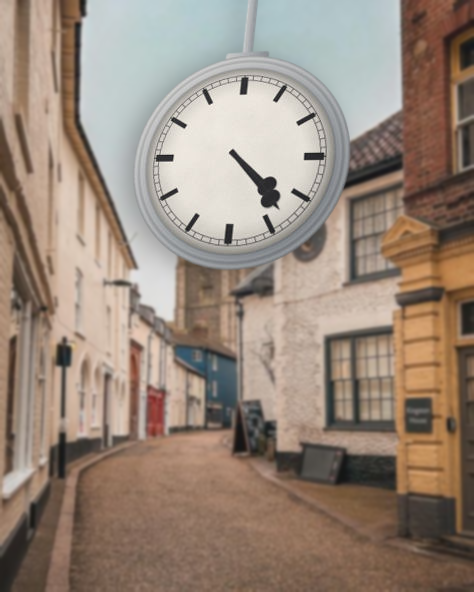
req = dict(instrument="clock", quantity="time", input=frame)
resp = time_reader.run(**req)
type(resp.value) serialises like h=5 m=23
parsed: h=4 m=23
